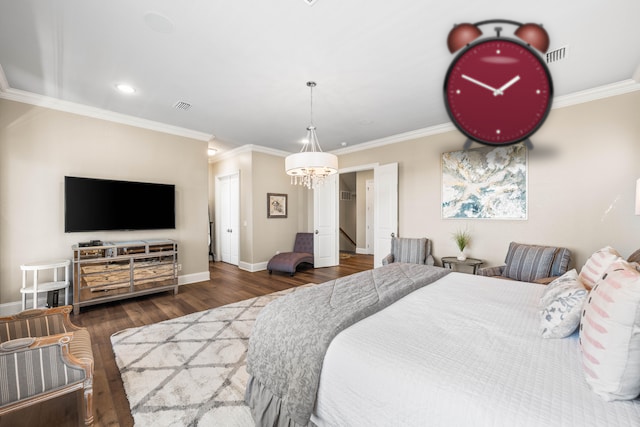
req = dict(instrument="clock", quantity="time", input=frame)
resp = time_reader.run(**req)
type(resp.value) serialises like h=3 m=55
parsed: h=1 m=49
